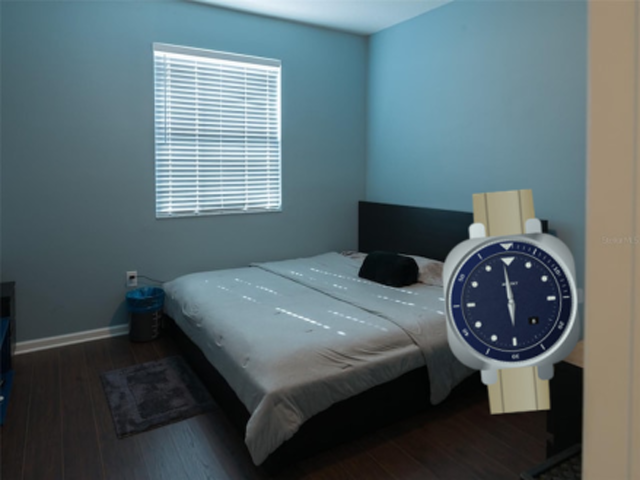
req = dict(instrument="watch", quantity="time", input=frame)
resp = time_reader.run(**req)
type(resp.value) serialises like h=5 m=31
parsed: h=5 m=59
